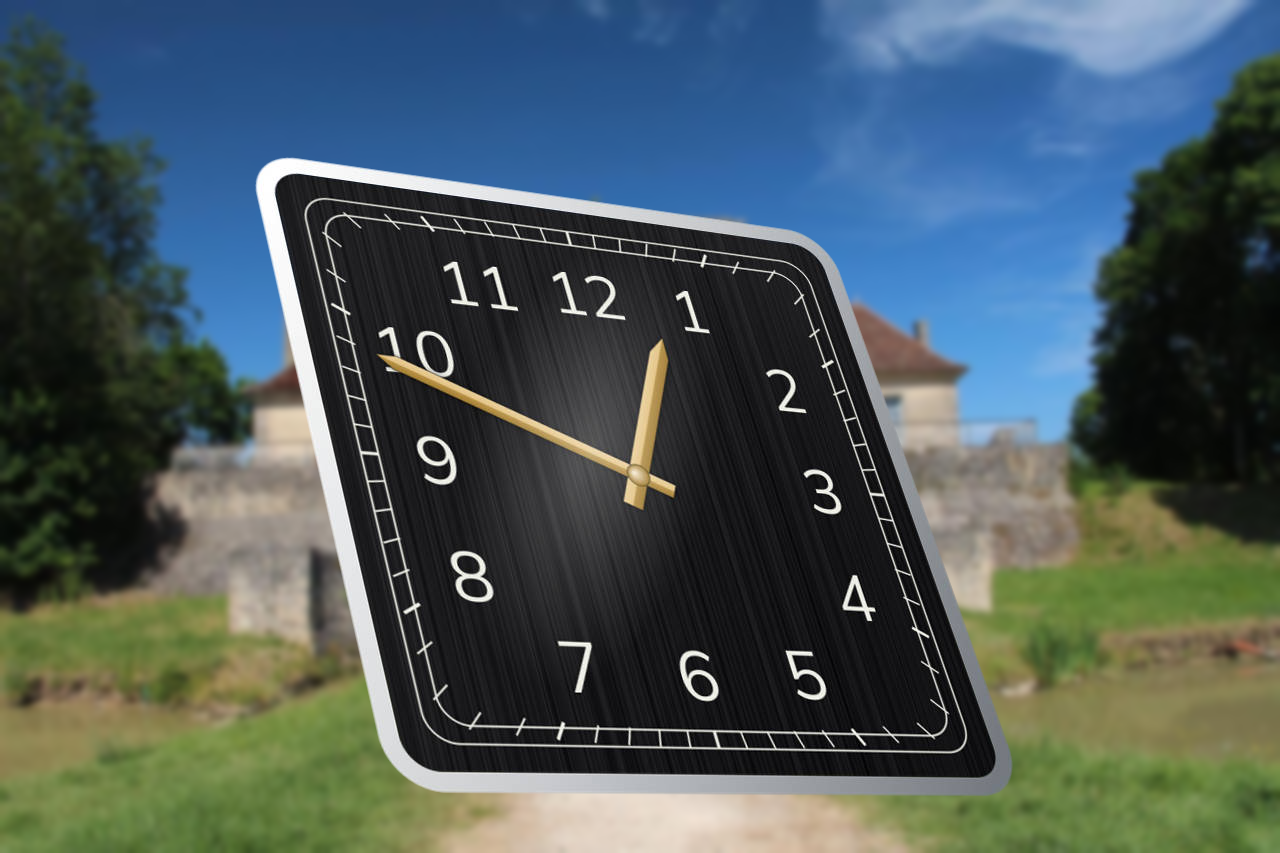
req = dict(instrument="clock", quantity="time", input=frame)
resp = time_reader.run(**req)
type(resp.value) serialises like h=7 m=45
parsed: h=12 m=49
